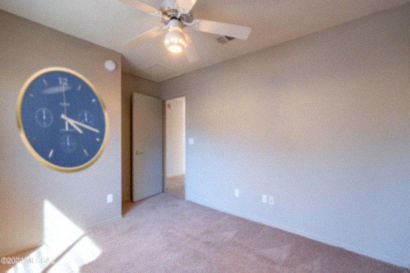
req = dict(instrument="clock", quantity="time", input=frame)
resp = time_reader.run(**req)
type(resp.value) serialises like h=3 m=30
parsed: h=4 m=18
